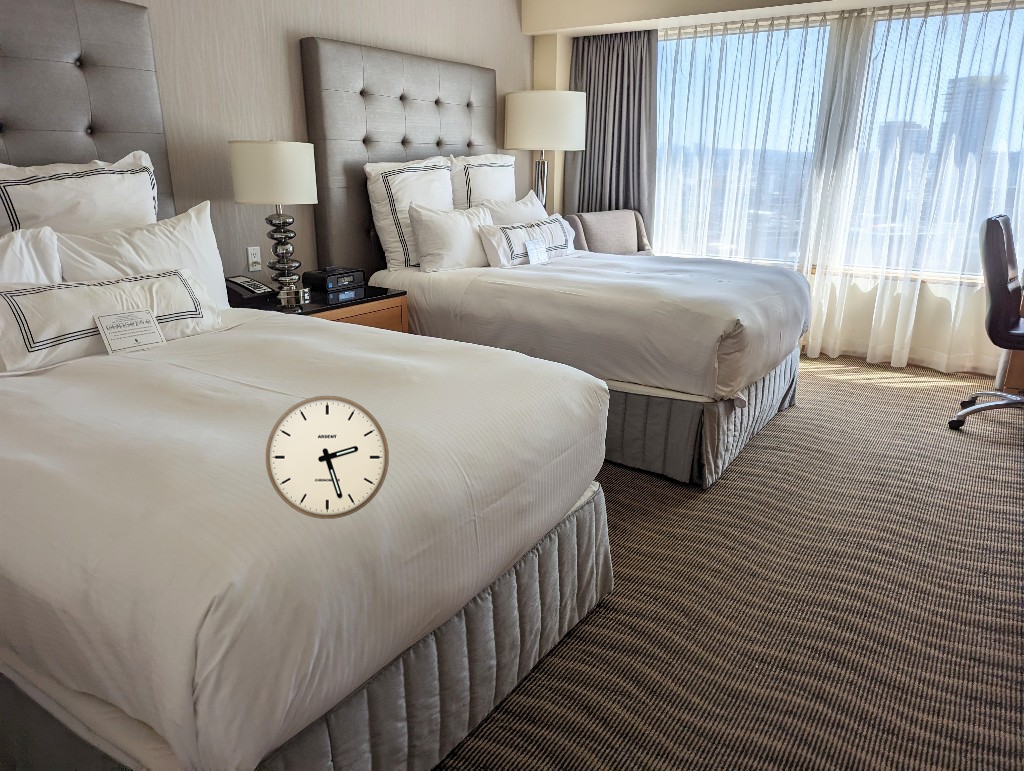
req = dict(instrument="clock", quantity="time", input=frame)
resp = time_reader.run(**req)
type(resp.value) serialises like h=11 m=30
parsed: h=2 m=27
